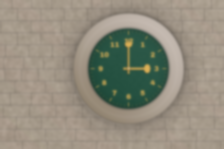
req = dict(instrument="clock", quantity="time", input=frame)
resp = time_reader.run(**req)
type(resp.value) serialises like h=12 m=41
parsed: h=3 m=0
